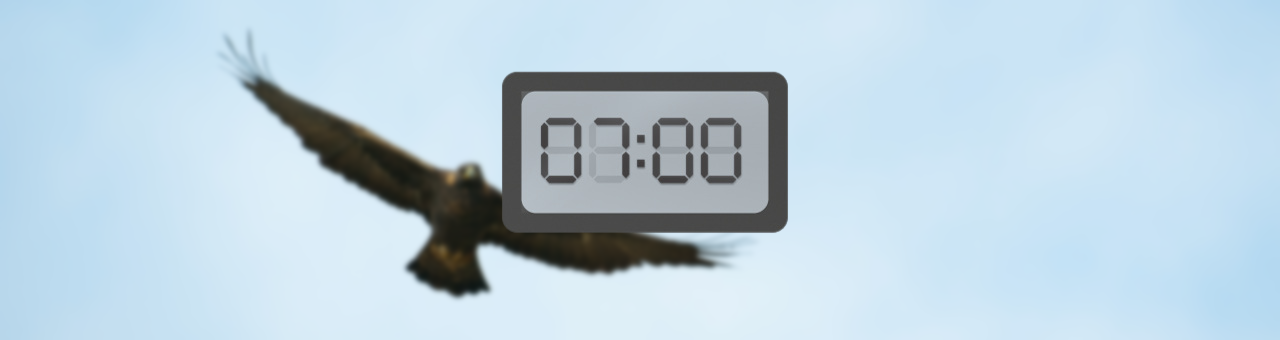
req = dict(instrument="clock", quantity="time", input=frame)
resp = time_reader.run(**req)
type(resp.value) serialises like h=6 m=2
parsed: h=7 m=0
